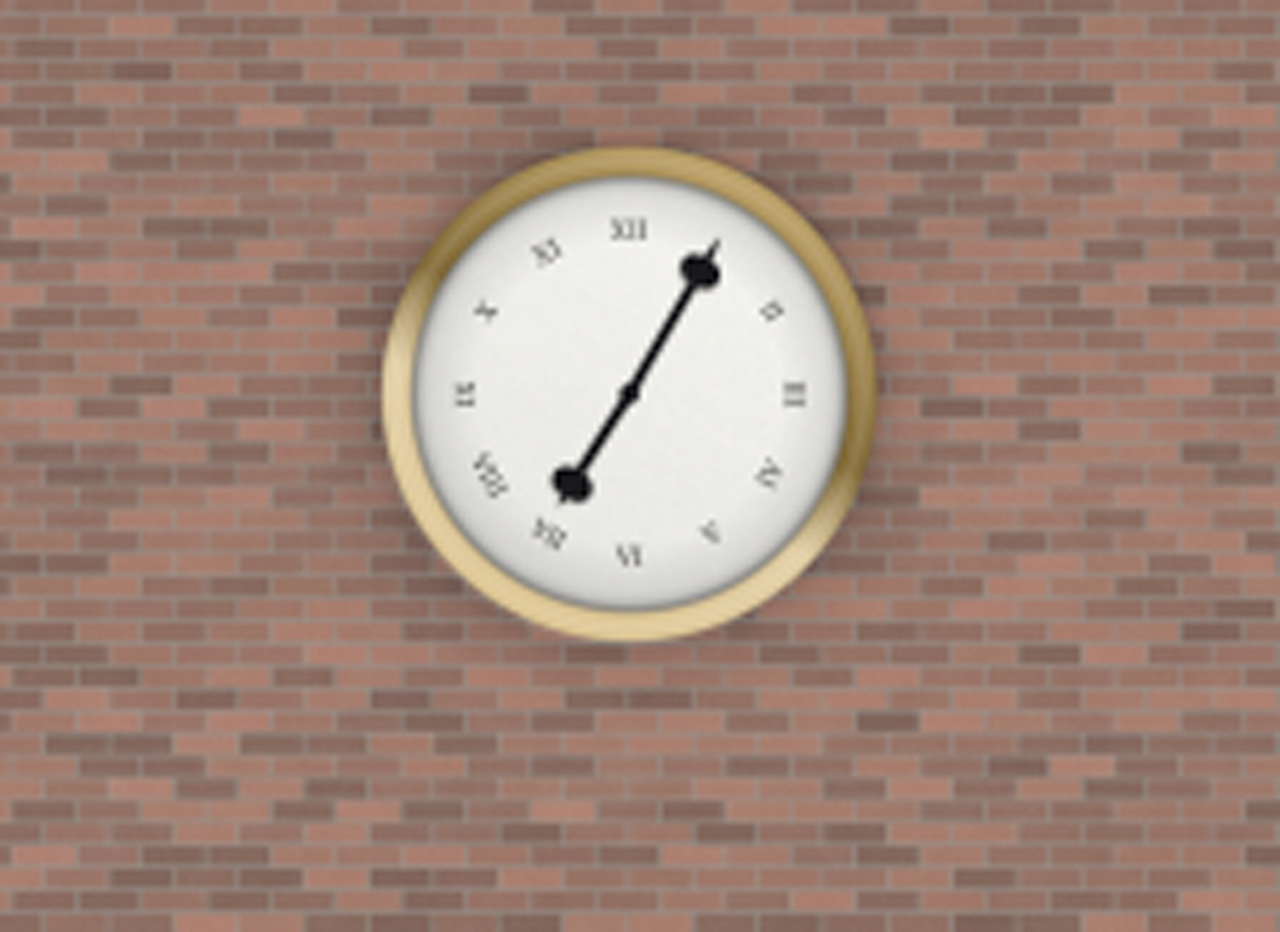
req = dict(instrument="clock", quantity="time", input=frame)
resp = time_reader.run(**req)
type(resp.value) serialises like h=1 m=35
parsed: h=7 m=5
